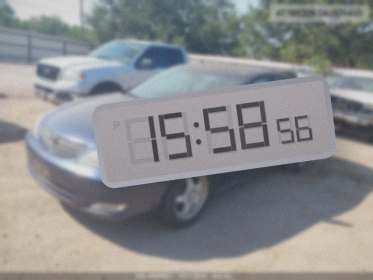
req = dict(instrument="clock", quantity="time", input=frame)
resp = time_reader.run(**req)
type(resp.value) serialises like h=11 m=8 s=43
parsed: h=15 m=58 s=56
